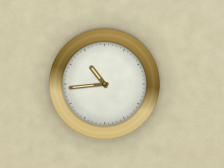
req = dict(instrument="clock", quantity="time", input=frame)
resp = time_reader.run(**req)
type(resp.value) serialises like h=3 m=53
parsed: h=10 m=44
